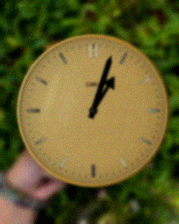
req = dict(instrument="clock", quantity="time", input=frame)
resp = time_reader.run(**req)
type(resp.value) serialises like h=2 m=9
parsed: h=1 m=3
